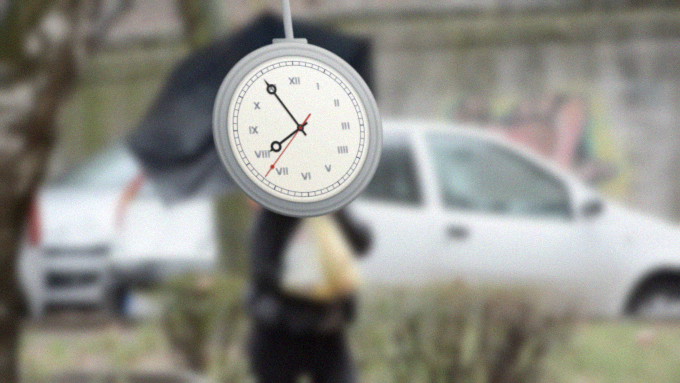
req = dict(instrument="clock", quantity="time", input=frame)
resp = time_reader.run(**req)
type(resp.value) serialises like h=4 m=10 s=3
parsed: h=7 m=54 s=37
